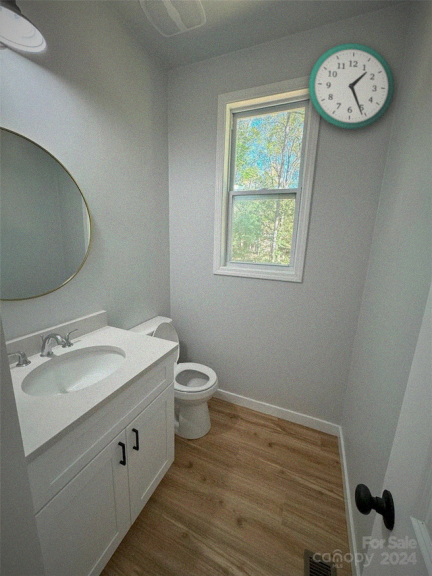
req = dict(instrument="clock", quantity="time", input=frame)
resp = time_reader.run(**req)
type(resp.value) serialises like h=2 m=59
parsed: h=1 m=26
